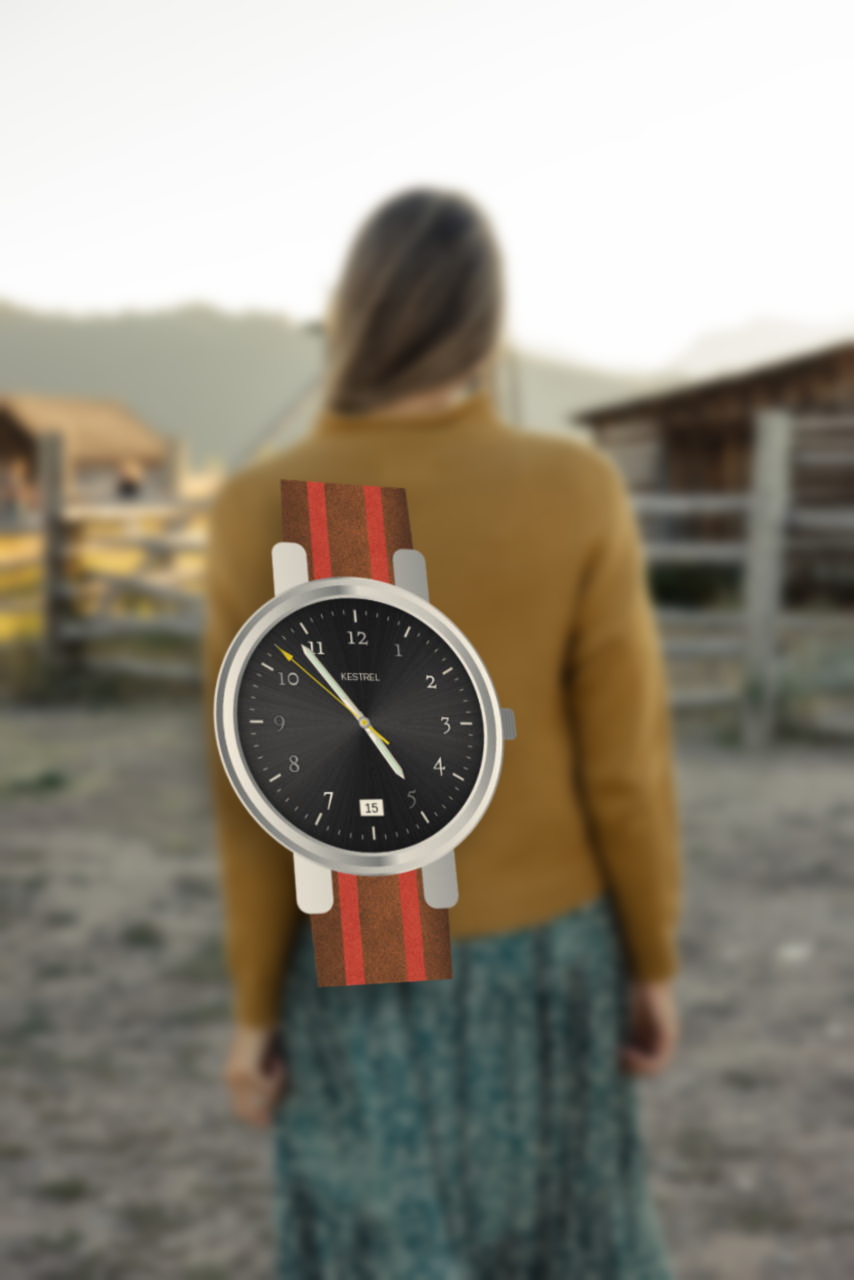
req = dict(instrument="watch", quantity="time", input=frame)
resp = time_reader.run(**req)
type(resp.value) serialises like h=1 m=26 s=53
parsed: h=4 m=53 s=52
